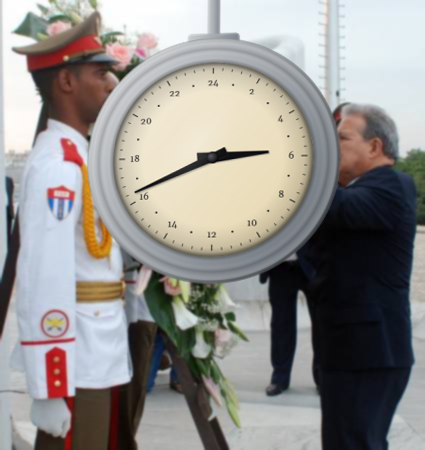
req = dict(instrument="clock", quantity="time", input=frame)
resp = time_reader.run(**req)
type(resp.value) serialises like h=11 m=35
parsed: h=5 m=41
